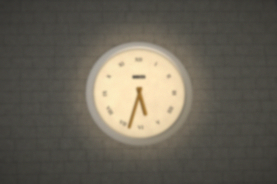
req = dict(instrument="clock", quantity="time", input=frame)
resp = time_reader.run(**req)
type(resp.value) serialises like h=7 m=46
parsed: h=5 m=33
